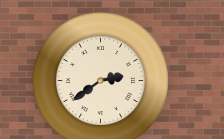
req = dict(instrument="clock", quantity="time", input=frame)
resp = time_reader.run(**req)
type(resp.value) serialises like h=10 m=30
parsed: h=2 m=39
